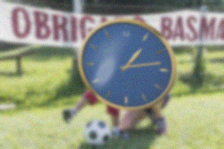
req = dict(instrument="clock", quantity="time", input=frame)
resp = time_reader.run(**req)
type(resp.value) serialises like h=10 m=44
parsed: h=1 m=13
